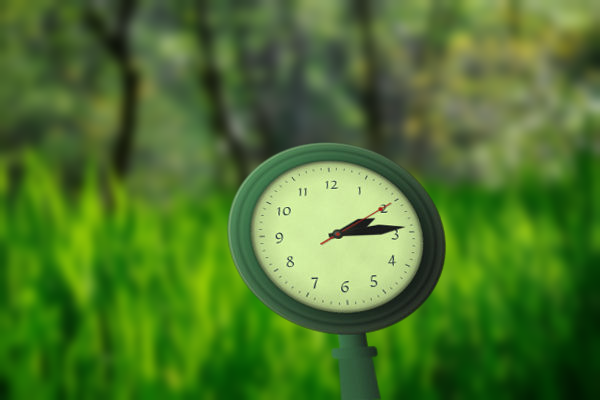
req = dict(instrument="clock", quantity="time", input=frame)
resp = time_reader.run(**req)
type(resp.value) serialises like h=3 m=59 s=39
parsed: h=2 m=14 s=10
